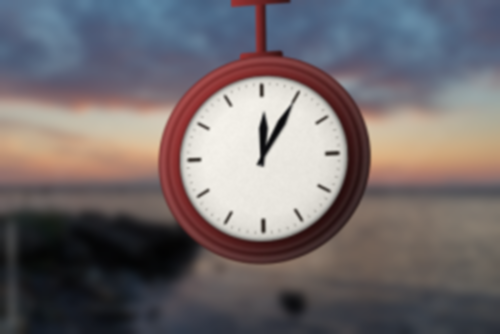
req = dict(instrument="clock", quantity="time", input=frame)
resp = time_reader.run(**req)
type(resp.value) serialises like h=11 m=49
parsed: h=12 m=5
